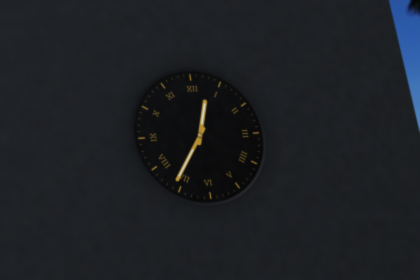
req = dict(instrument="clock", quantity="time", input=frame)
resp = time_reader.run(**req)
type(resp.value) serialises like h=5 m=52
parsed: h=12 m=36
